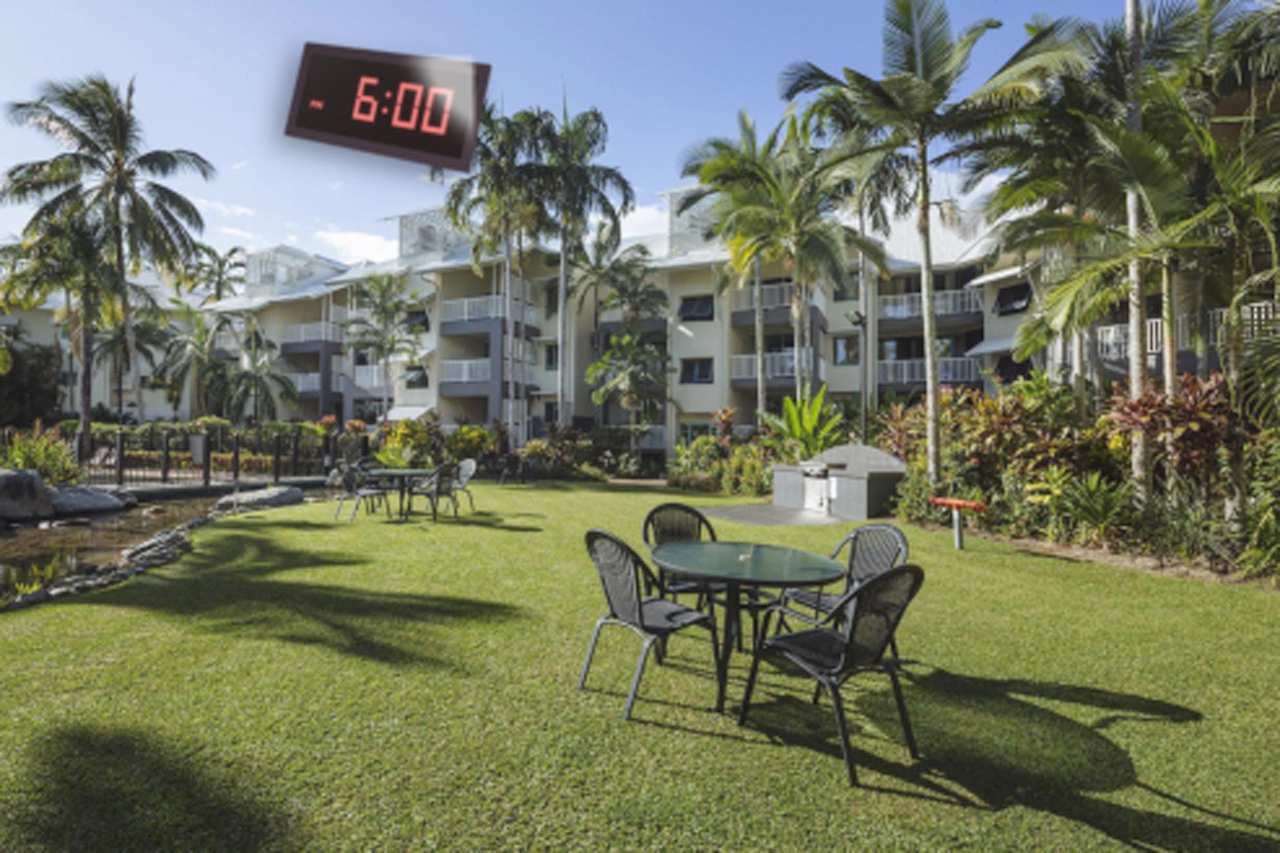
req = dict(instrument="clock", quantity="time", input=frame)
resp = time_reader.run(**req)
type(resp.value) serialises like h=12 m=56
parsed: h=6 m=0
